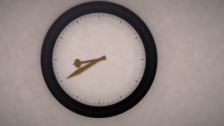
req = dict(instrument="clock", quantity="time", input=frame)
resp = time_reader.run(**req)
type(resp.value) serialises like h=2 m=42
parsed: h=8 m=40
